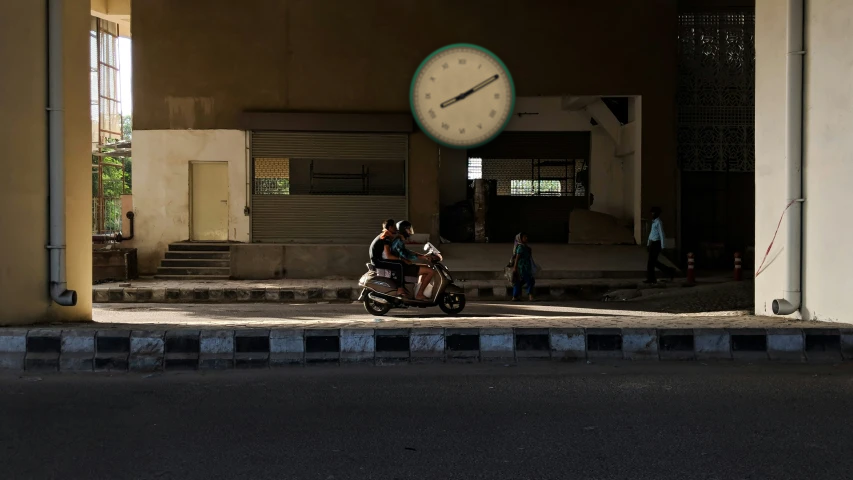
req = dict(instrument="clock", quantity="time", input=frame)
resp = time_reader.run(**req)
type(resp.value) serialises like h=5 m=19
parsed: h=8 m=10
